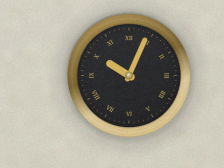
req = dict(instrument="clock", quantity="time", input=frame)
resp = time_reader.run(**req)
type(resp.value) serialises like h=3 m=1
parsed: h=10 m=4
